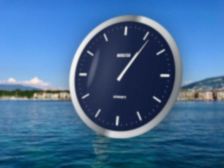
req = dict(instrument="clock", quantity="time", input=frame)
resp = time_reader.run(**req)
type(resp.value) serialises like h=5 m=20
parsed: h=1 m=6
